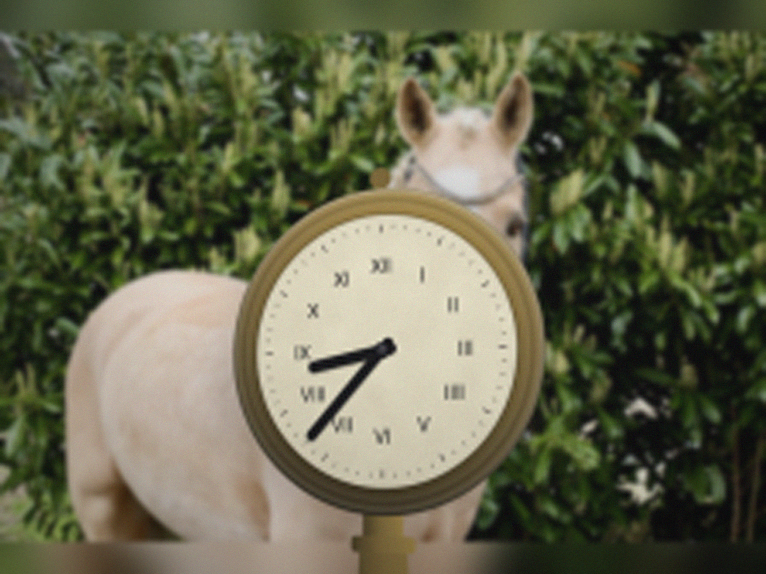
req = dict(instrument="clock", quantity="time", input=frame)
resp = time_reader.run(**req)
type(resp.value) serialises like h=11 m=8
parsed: h=8 m=37
